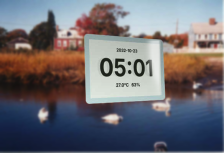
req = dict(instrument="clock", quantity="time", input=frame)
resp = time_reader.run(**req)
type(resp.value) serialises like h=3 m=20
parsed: h=5 m=1
